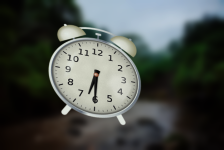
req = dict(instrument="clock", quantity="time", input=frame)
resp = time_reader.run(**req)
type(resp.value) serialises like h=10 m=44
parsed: h=6 m=30
